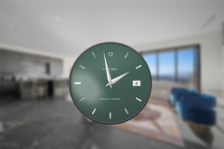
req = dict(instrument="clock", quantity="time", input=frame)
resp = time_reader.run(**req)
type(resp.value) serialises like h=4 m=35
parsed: h=1 m=58
